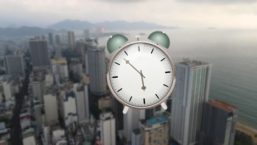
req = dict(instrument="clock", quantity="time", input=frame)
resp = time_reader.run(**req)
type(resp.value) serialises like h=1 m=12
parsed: h=5 m=53
